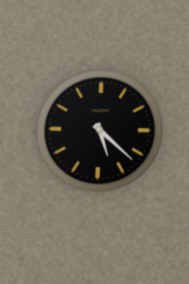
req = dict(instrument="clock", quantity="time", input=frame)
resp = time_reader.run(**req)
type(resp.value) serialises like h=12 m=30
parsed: h=5 m=22
